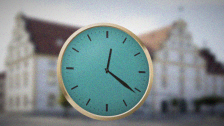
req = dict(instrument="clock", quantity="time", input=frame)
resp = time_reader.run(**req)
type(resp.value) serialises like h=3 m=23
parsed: h=12 m=21
